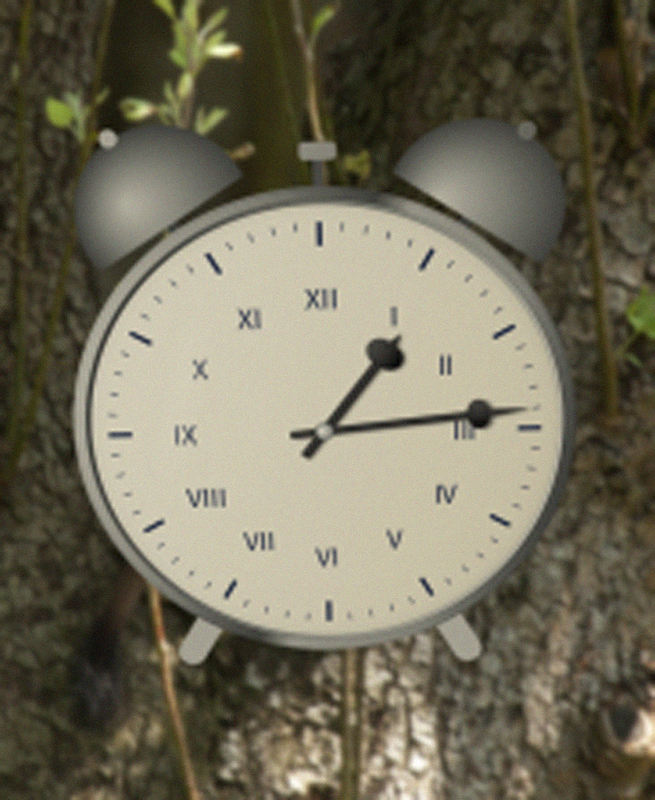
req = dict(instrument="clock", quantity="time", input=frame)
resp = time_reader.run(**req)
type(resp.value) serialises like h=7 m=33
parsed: h=1 m=14
